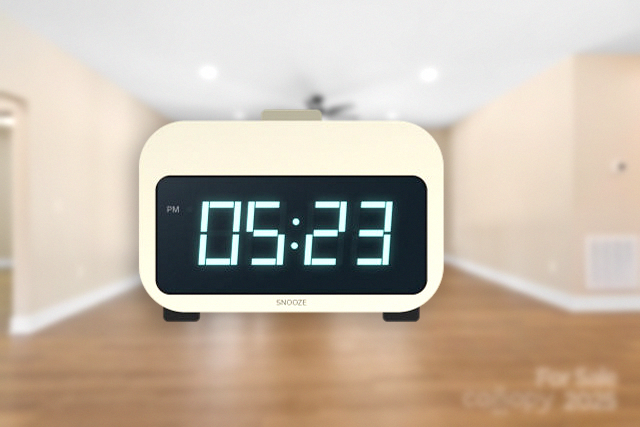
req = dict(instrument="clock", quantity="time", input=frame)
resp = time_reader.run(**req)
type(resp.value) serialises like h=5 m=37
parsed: h=5 m=23
